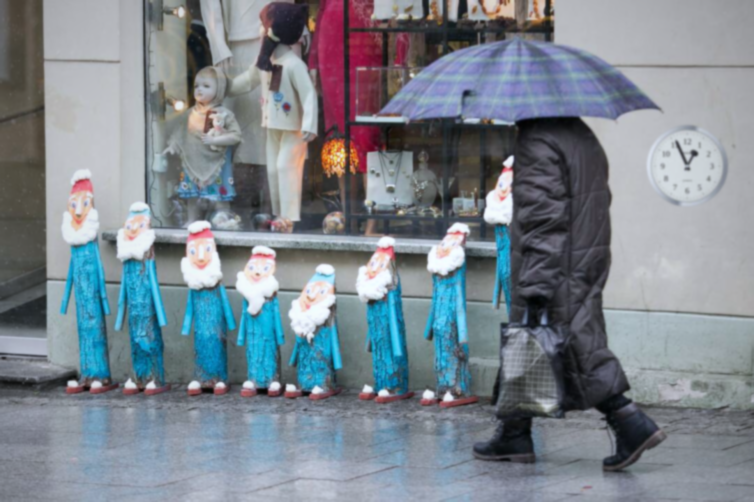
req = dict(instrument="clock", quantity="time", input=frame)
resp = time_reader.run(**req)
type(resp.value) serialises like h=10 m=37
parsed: h=12 m=56
